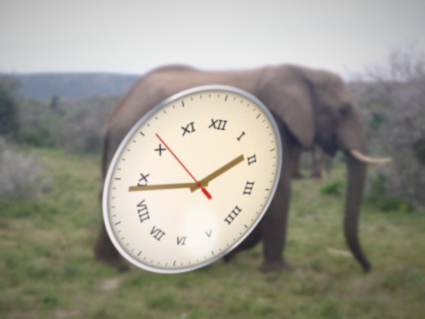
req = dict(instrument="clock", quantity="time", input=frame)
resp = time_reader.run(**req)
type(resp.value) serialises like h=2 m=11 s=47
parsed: h=1 m=43 s=51
